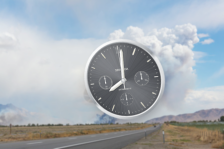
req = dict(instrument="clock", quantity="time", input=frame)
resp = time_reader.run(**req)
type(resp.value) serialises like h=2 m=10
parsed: h=8 m=1
